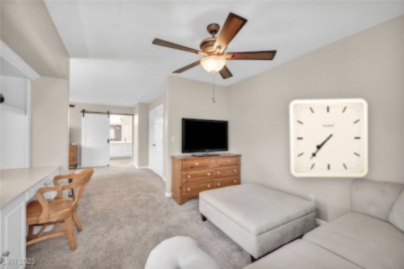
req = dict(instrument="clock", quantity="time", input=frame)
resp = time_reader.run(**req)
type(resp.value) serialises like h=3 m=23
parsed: h=7 m=37
